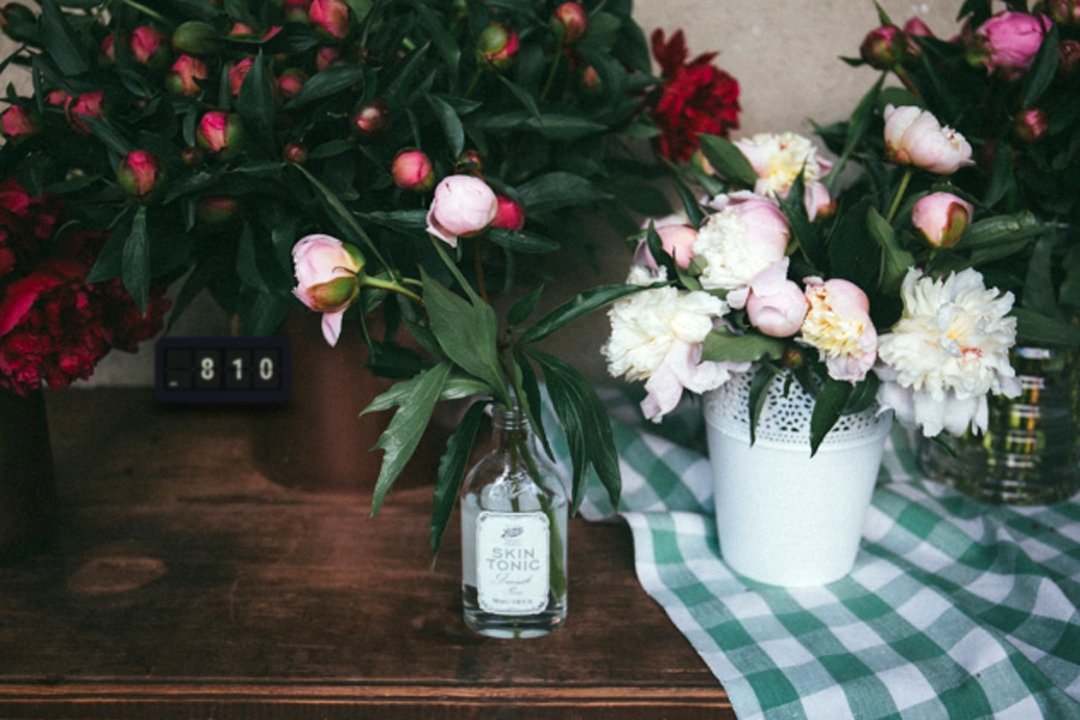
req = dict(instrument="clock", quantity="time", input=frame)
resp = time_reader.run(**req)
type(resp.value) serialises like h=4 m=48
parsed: h=8 m=10
